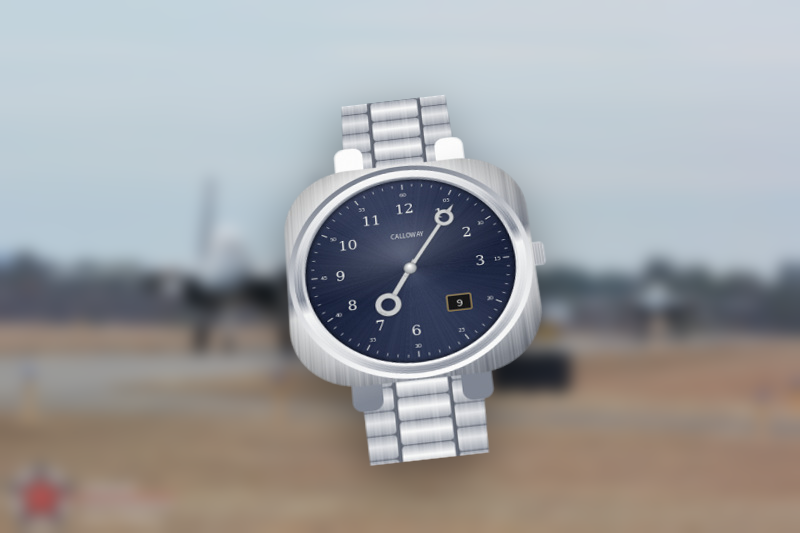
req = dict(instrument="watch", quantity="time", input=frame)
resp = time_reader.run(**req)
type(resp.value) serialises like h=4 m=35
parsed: h=7 m=6
